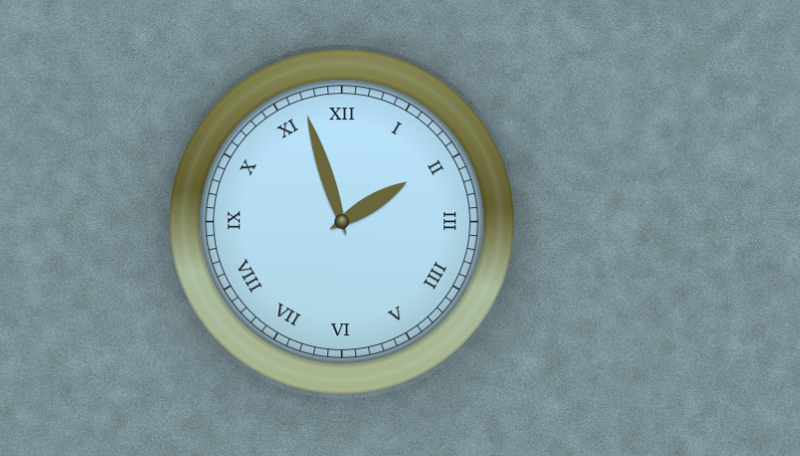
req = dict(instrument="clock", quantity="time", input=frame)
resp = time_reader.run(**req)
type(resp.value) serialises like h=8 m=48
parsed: h=1 m=57
